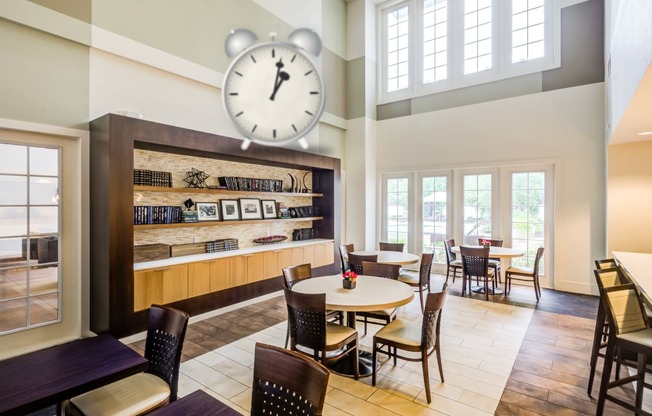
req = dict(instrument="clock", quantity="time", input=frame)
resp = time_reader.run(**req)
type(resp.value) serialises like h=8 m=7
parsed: h=1 m=2
